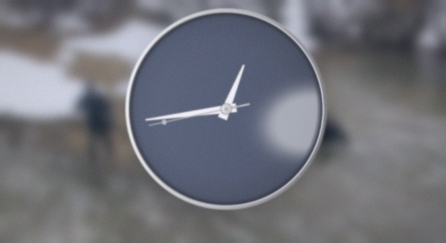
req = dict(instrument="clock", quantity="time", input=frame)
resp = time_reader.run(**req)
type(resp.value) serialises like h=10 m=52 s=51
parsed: h=12 m=43 s=43
